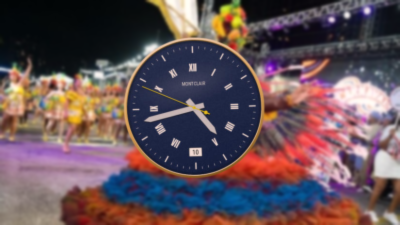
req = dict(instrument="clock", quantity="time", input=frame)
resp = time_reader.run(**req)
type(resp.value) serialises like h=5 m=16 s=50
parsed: h=4 m=42 s=49
